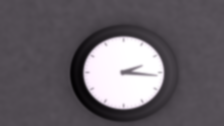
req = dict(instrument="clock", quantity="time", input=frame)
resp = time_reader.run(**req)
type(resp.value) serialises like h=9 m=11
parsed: h=2 m=16
